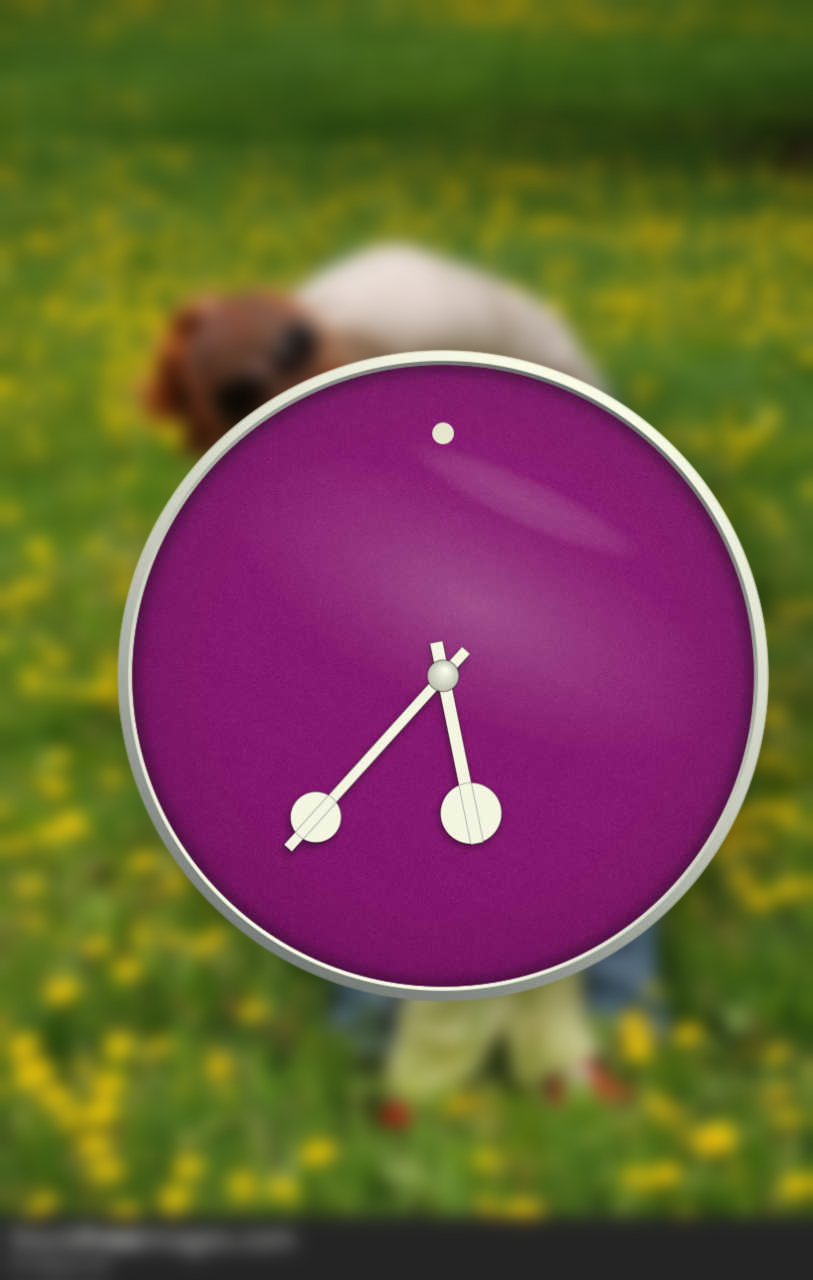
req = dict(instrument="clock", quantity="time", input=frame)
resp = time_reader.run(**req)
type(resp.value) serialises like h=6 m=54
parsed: h=5 m=37
